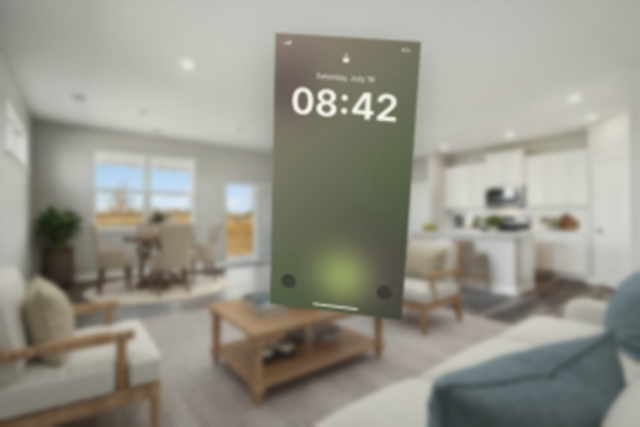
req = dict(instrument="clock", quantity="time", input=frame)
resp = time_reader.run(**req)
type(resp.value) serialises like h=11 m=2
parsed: h=8 m=42
